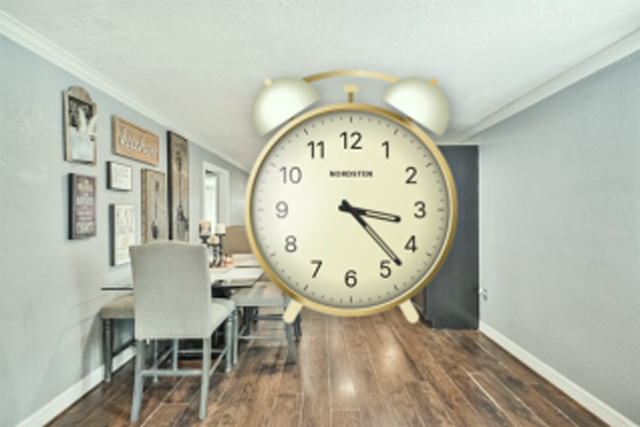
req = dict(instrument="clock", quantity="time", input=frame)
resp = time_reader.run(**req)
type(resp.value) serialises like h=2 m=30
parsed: h=3 m=23
